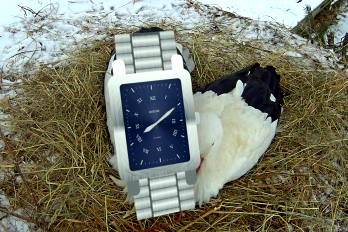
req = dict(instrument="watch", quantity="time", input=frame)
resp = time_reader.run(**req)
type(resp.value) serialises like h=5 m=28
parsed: h=8 m=10
